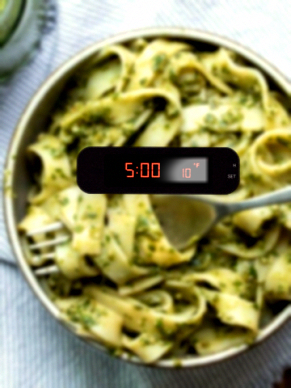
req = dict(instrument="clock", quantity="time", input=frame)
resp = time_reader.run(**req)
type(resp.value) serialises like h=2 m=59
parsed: h=5 m=0
